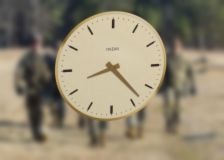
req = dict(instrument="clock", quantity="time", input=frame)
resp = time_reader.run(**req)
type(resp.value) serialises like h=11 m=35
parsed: h=8 m=23
